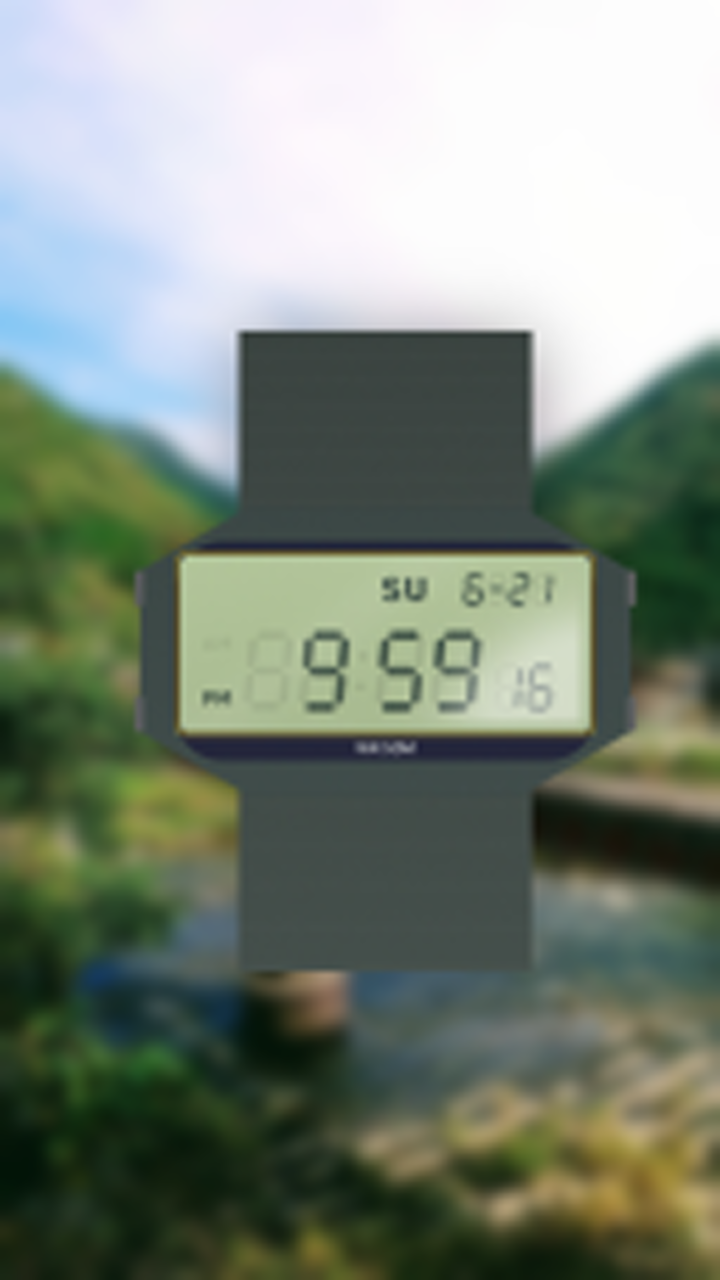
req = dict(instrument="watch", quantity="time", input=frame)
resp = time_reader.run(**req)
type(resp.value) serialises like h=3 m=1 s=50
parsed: h=9 m=59 s=16
